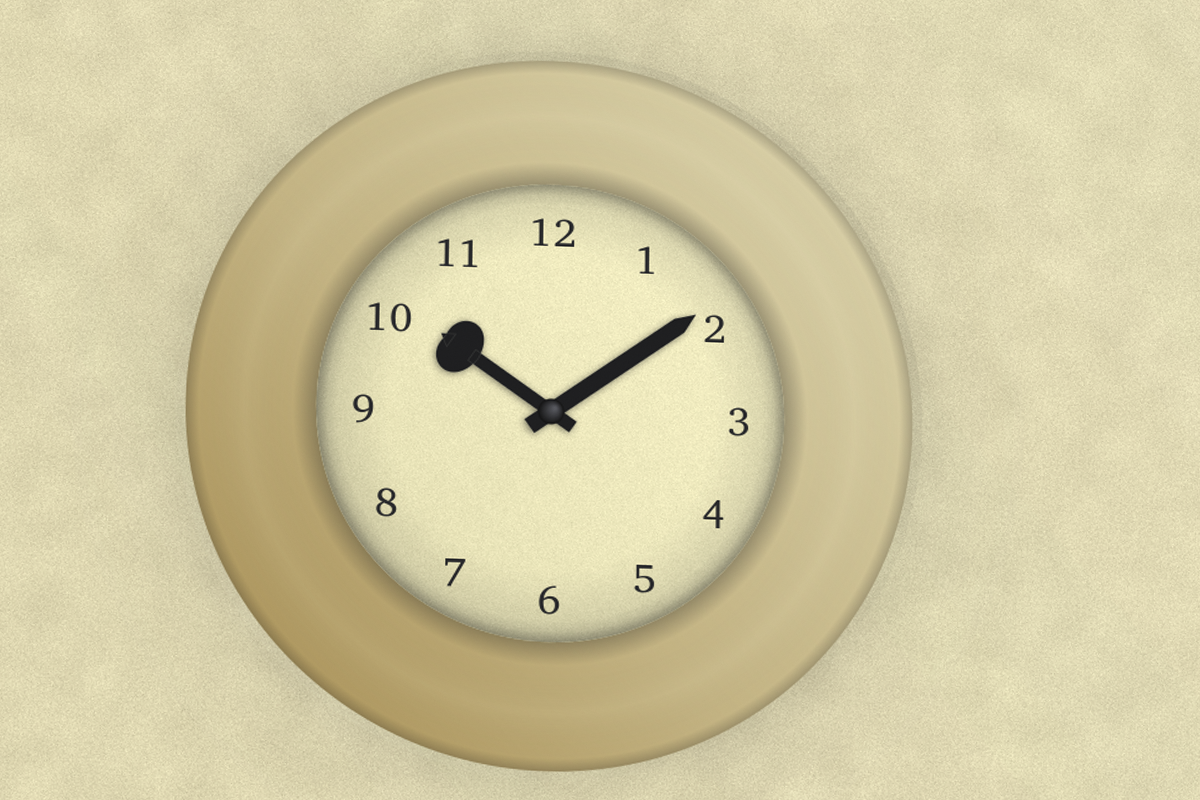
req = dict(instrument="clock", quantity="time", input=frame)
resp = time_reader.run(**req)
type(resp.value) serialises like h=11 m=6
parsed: h=10 m=9
